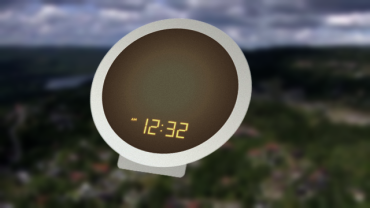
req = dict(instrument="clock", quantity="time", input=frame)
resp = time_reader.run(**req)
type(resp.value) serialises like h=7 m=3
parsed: h=12 m=32
